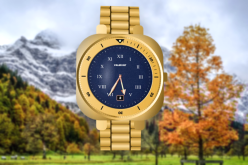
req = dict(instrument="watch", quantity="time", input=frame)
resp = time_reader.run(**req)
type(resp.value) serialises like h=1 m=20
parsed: h=5 m=35
